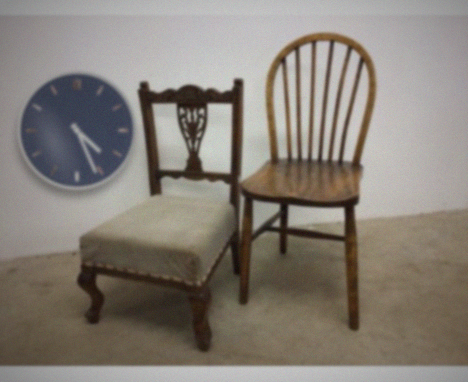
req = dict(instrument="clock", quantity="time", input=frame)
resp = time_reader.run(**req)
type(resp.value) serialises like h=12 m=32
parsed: h=4 m=26
